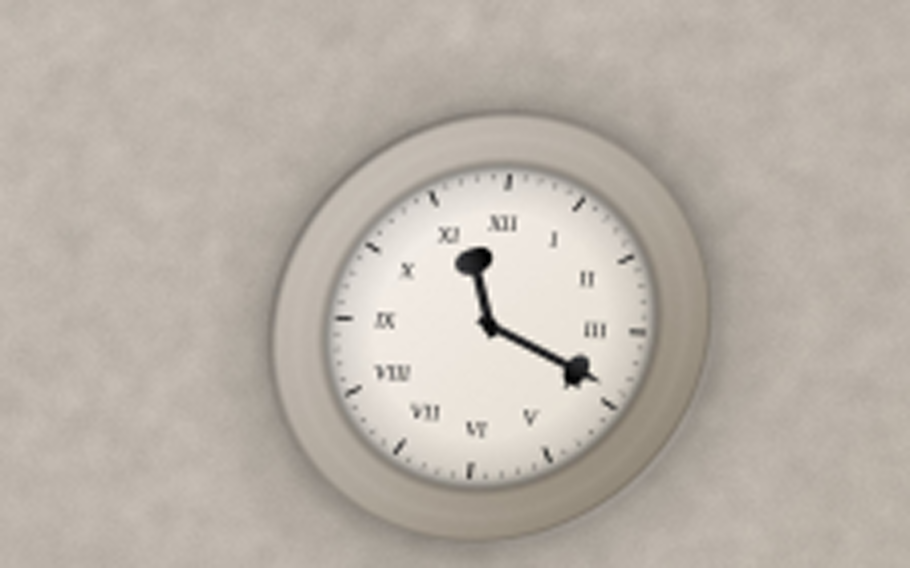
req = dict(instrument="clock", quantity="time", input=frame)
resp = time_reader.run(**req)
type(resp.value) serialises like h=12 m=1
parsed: h=11 m=19
